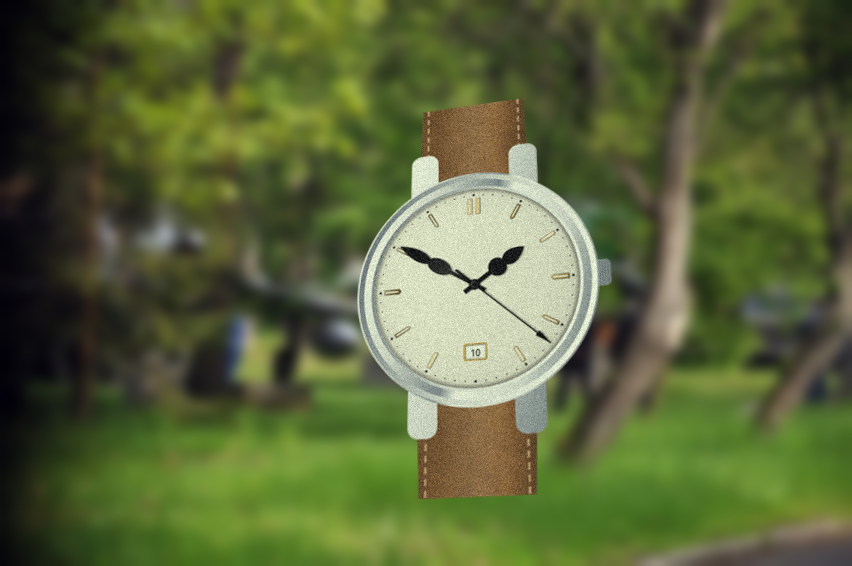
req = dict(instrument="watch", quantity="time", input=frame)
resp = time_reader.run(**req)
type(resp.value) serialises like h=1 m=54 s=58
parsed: h=1 m=50 s=22
